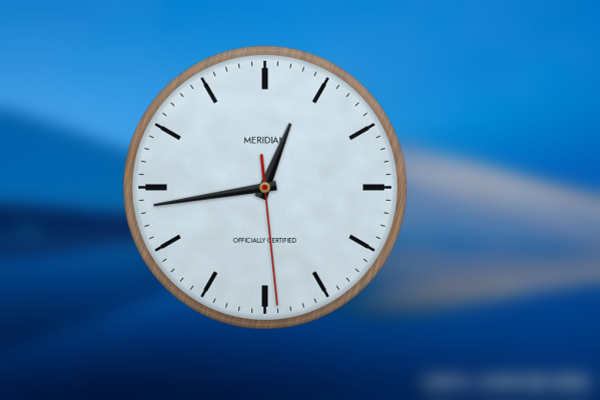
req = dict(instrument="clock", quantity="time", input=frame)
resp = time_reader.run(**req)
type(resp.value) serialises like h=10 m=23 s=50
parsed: h=12 m=43 s=29
